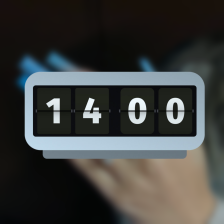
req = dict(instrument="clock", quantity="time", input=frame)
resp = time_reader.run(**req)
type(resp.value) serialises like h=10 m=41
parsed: h=14 m=0
